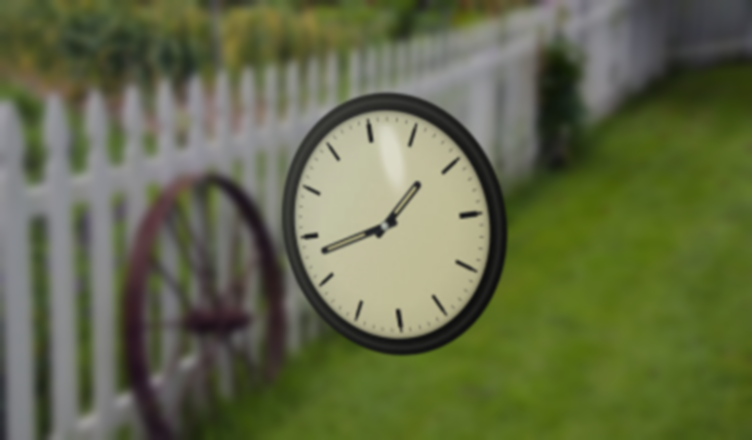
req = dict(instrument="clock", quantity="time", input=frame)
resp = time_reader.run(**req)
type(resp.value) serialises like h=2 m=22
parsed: h=1 m=43
